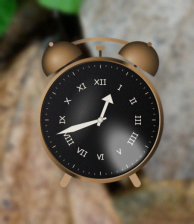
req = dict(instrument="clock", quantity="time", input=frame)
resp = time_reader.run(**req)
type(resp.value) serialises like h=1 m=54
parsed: h=12 m=42
